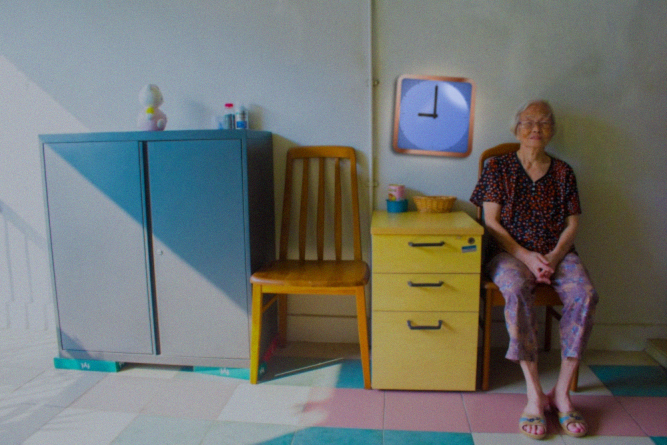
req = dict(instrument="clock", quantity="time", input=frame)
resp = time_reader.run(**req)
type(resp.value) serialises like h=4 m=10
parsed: h=9 m=0
